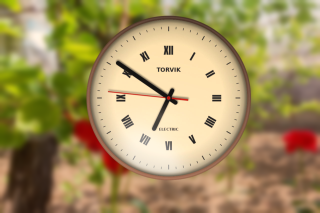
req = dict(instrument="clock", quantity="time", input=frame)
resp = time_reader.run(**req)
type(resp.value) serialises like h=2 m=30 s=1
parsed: h=6 m=50 s=46
